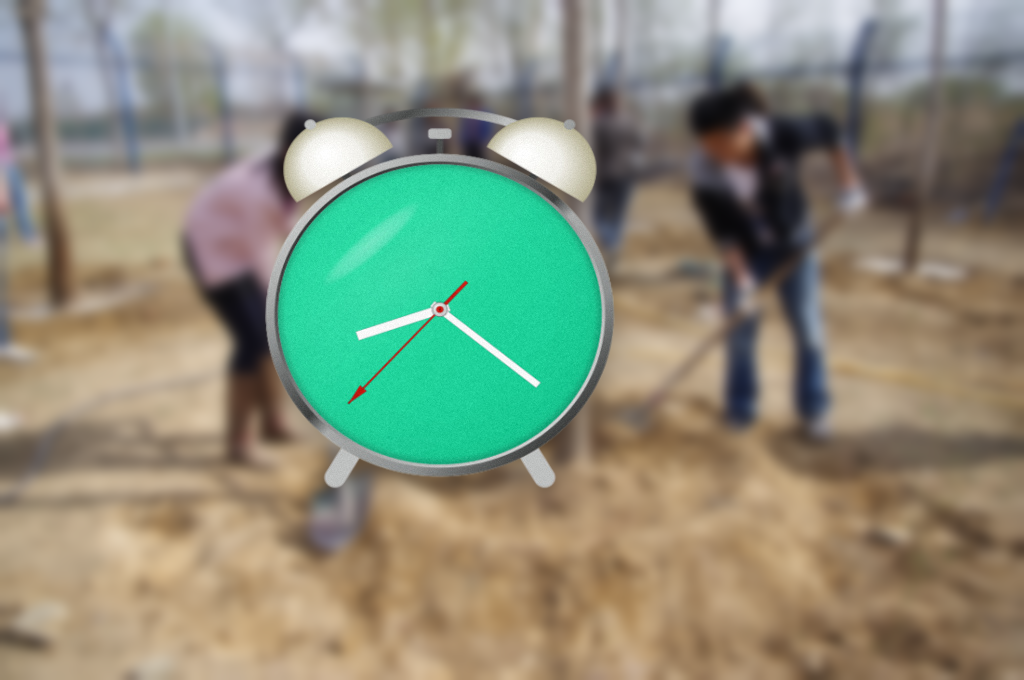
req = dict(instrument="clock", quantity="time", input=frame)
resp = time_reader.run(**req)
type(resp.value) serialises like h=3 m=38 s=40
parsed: h=8 m=21 s=37
